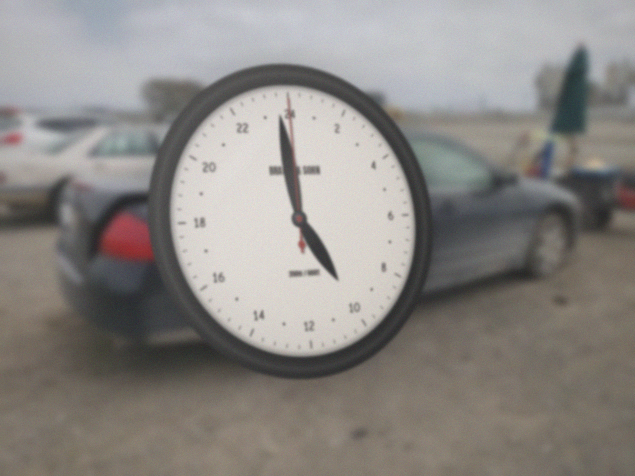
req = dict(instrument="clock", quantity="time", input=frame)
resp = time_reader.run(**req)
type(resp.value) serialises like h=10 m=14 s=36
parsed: h=9 m=59 s=0
